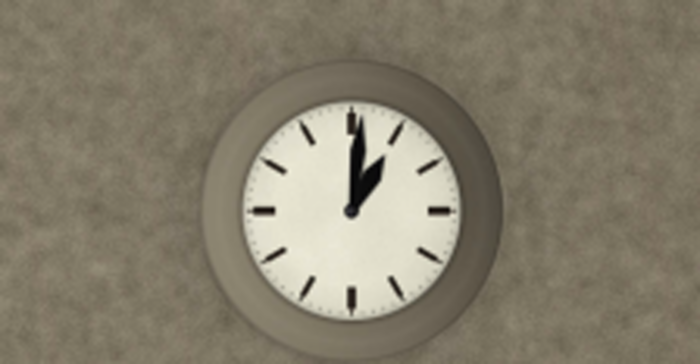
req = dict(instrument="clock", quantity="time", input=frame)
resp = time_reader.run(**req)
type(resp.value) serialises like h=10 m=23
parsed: h=1 m=1
